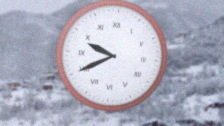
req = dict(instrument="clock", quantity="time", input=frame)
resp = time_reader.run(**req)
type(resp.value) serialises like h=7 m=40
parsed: h=9 m=40
